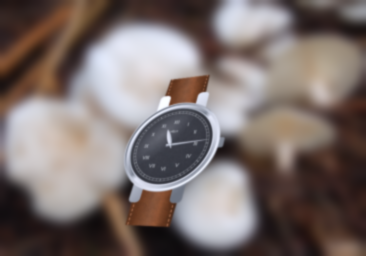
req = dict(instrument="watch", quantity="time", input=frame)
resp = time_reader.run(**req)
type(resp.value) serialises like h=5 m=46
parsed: h=11 m=14
